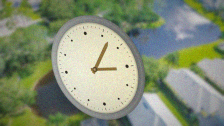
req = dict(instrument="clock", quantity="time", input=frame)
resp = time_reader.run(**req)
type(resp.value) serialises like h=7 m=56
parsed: h=3 m=7
